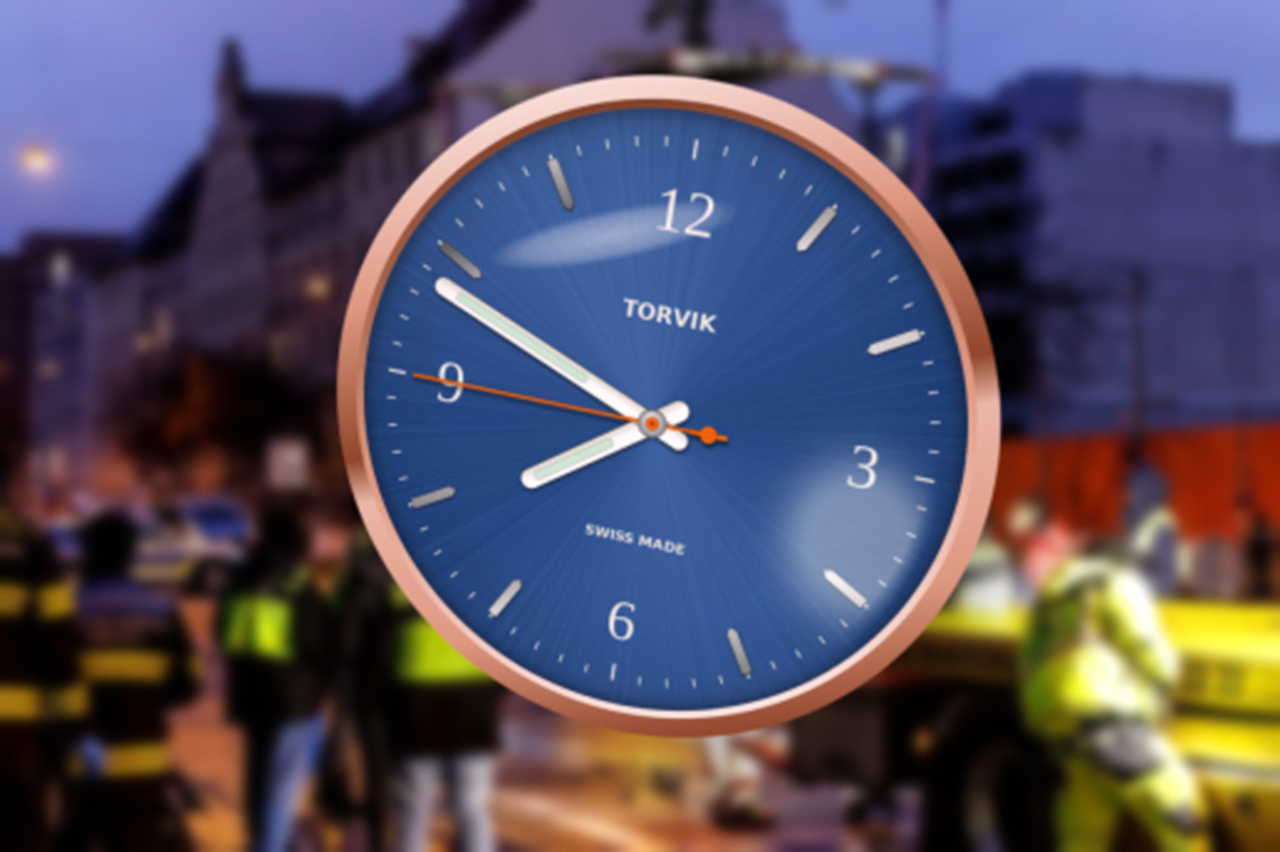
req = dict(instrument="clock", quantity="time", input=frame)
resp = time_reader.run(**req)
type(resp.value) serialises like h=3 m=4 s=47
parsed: h=7 m=48 s=45
